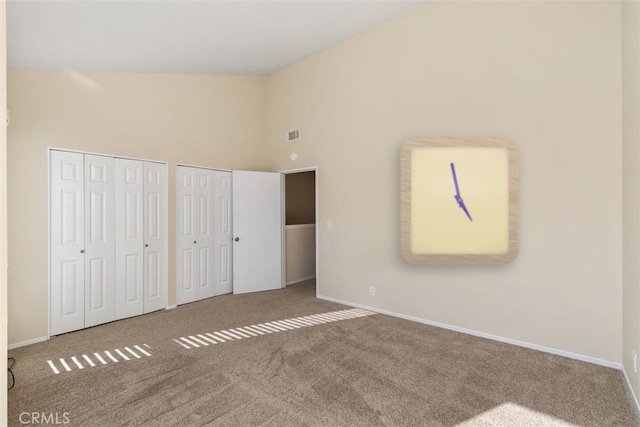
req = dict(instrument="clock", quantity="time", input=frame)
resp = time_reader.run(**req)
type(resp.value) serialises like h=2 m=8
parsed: h=4 m=58
